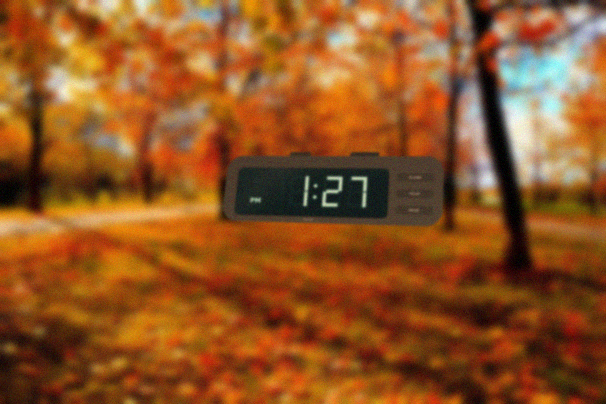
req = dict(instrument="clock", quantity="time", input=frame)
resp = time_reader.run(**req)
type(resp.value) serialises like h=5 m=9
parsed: h=1 m=27
